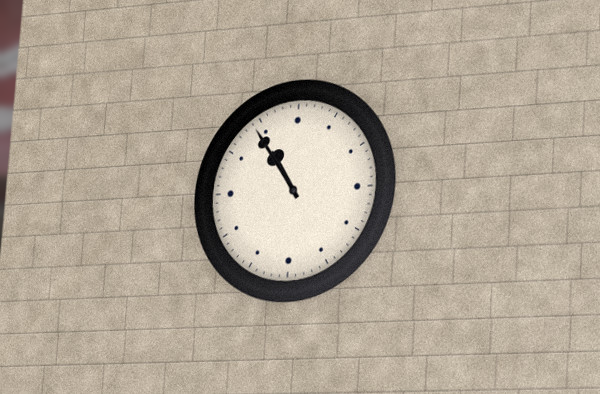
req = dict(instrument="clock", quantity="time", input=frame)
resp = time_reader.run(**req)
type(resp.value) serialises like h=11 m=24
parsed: h=10 m=54
